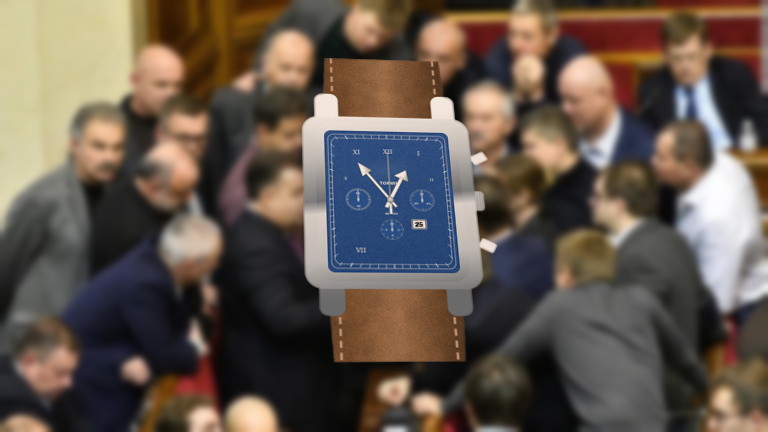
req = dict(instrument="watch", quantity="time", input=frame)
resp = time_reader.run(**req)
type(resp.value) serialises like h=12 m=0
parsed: h=12 m=54
